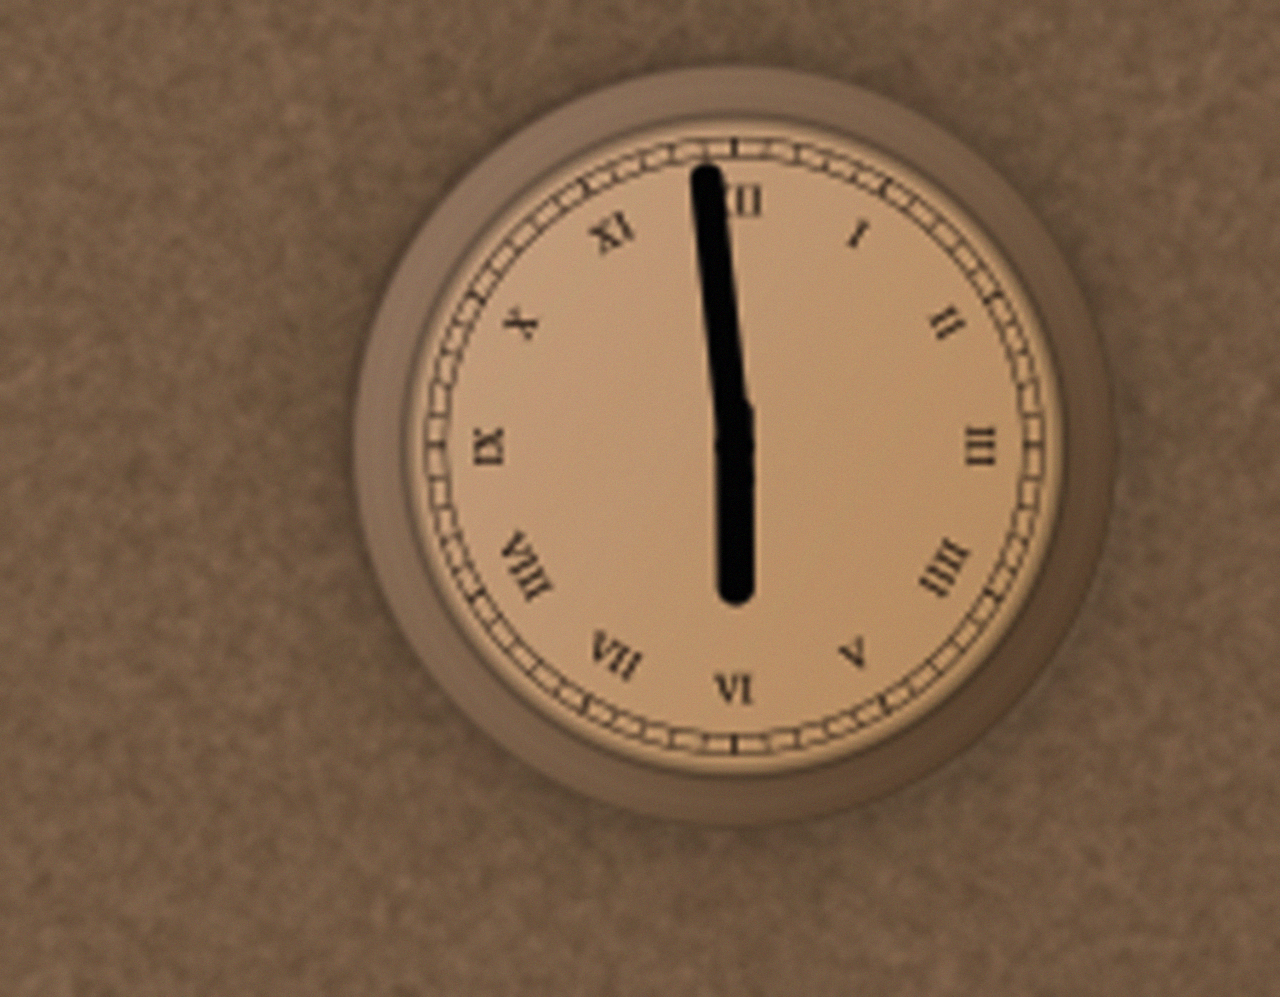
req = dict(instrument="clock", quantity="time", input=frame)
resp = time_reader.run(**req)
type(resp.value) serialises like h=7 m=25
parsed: h=5 m=59
